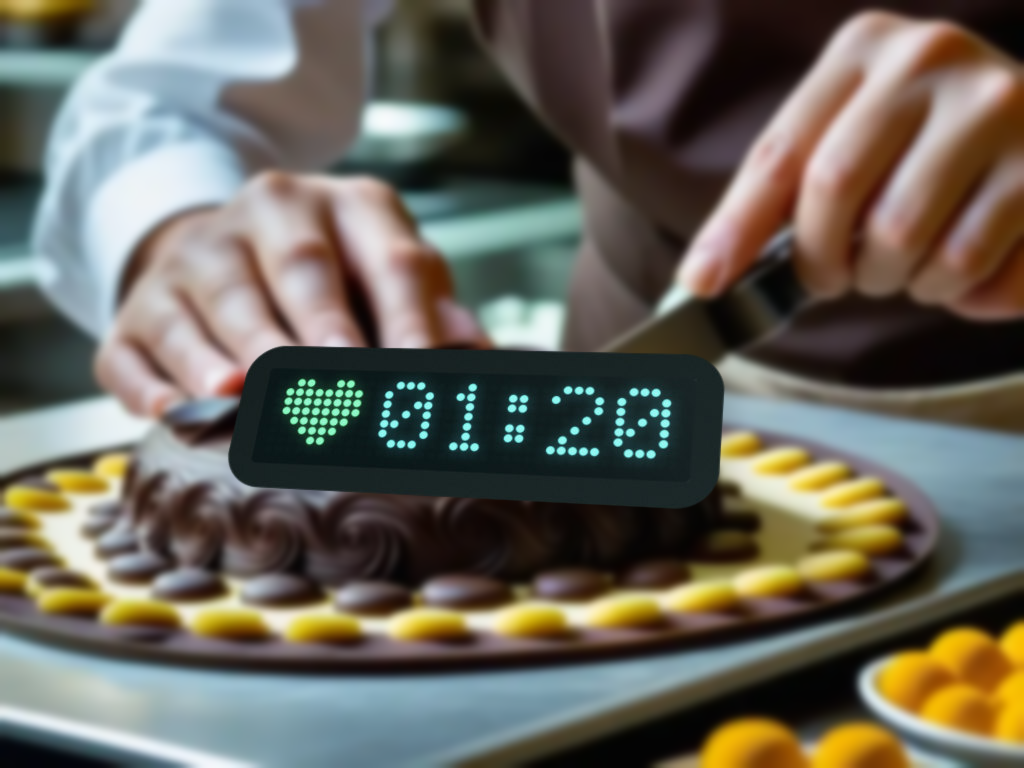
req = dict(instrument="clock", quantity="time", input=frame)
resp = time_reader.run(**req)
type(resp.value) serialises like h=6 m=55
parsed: h=1 m=20
